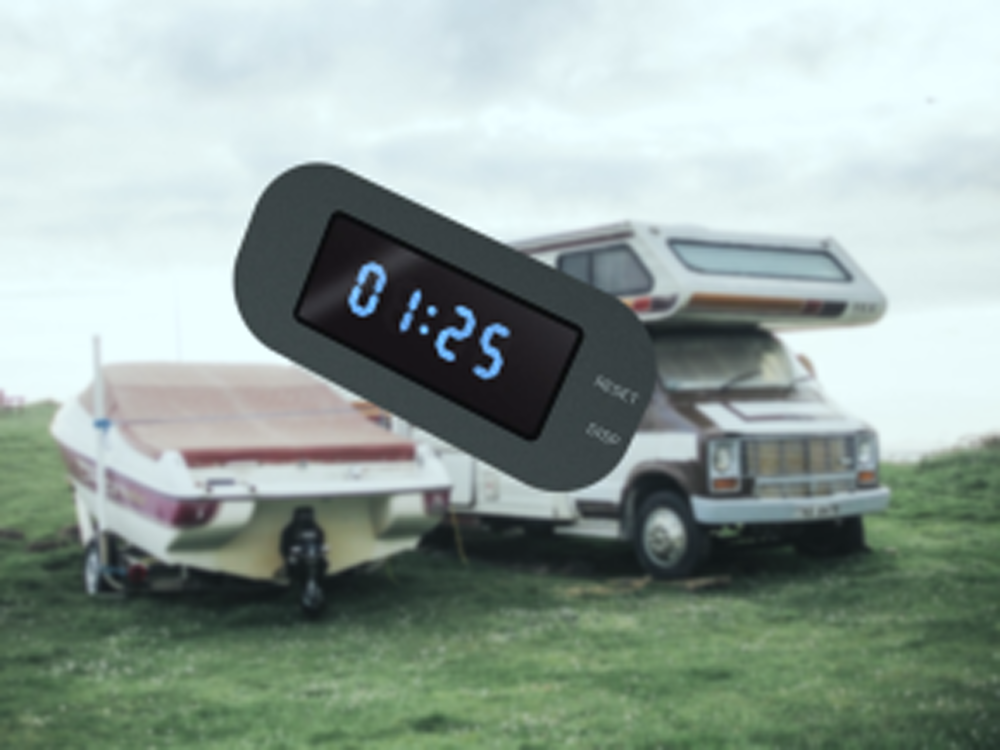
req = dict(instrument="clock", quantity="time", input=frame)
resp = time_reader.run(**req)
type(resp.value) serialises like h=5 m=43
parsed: h=1 m=25
